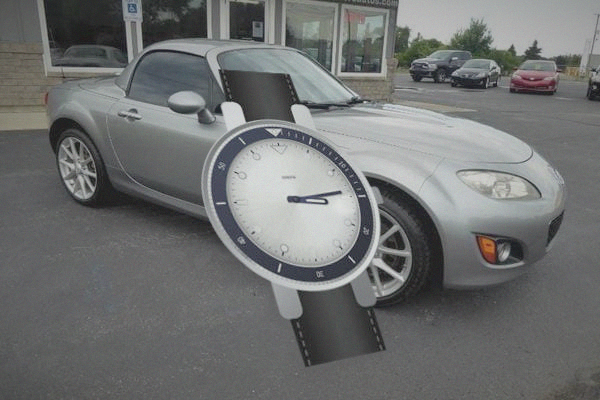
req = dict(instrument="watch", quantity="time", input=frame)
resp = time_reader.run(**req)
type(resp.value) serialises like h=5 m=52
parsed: h=3 m=14
